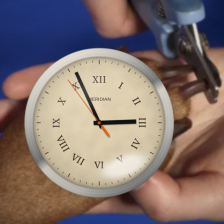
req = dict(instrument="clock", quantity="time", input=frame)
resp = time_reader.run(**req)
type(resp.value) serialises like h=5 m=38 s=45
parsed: h=2 m=55 s=54
